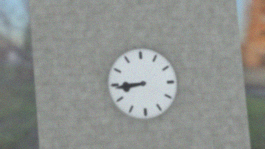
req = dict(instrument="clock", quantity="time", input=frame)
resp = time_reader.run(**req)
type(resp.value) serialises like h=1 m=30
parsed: h=8 m=44
